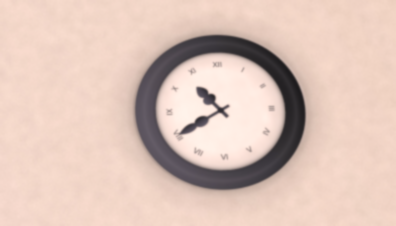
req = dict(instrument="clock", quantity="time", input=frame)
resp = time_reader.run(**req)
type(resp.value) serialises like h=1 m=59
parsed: h=10 m=40
